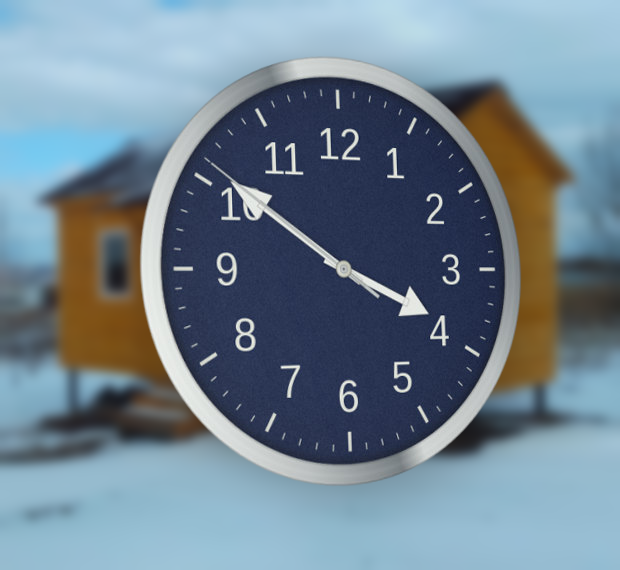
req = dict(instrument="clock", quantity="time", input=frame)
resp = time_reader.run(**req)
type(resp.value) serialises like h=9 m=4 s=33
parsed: h=3 m=50 s=51
